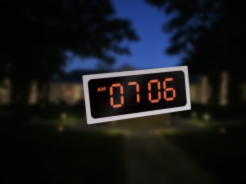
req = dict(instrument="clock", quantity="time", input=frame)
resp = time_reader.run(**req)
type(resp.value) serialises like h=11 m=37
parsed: h=7 m=6
